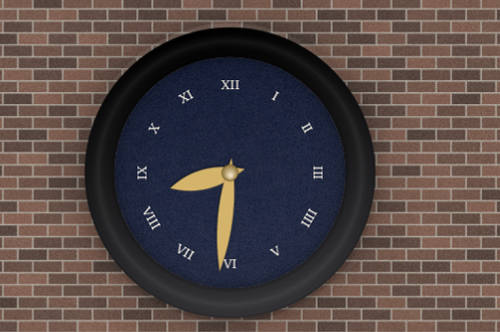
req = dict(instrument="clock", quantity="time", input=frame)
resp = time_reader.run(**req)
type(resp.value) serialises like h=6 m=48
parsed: h=8 m=31
